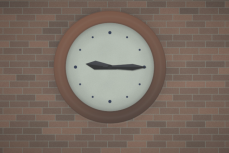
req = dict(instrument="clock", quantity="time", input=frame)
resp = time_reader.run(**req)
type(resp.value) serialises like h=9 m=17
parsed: h=9 m=15
